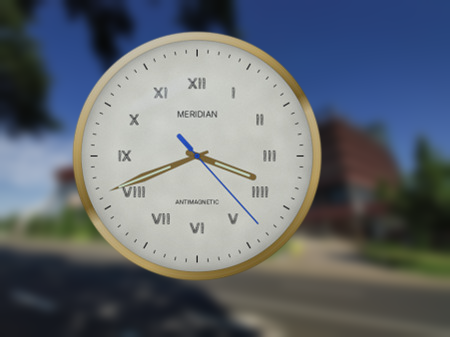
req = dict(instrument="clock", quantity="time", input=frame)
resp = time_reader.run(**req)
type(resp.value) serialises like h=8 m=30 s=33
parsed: h=3 m=41 s=23
